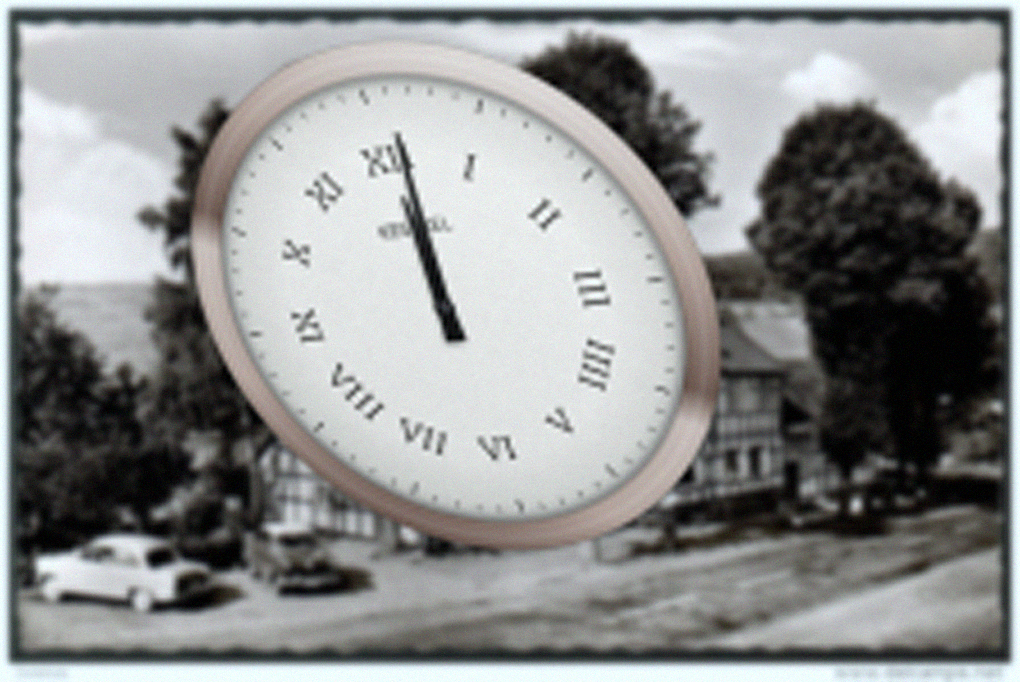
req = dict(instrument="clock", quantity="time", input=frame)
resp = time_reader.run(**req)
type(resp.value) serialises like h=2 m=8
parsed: h=12 m=1
